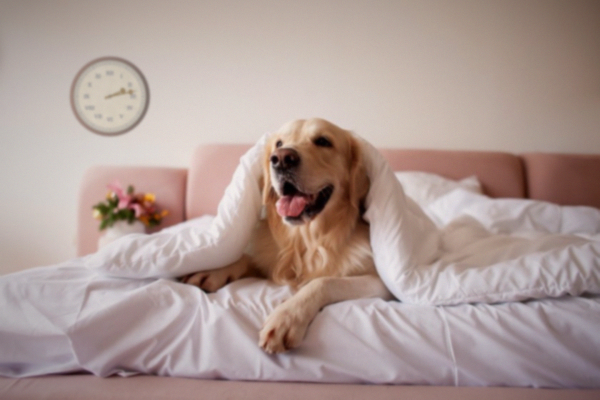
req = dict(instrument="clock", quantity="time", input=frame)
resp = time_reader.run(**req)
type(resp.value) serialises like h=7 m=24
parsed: h=2 m=13
